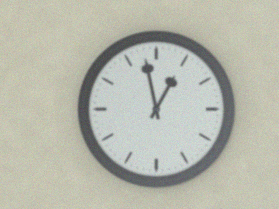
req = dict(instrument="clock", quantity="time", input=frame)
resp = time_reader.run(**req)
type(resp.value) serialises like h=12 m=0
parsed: h=12 m=58
